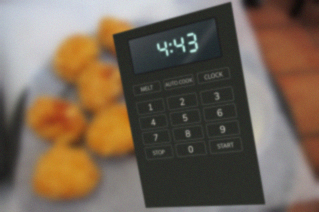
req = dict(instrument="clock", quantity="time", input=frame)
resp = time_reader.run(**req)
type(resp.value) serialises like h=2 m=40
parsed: h=4 m=43
